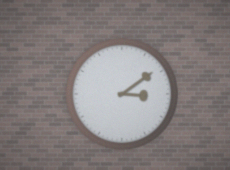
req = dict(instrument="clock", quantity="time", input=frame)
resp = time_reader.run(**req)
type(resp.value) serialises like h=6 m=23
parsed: h=3 m=9
